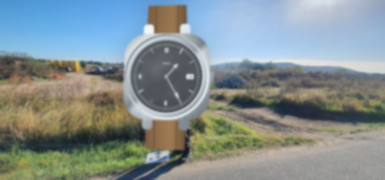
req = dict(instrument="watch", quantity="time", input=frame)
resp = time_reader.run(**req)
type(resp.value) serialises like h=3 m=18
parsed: h=1 m=25
